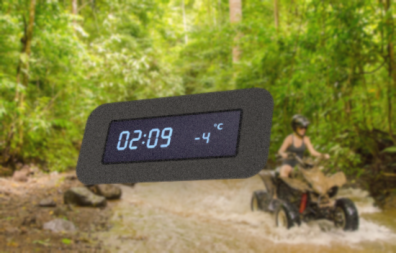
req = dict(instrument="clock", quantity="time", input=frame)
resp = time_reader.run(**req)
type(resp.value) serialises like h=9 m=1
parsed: h=2 m=9
